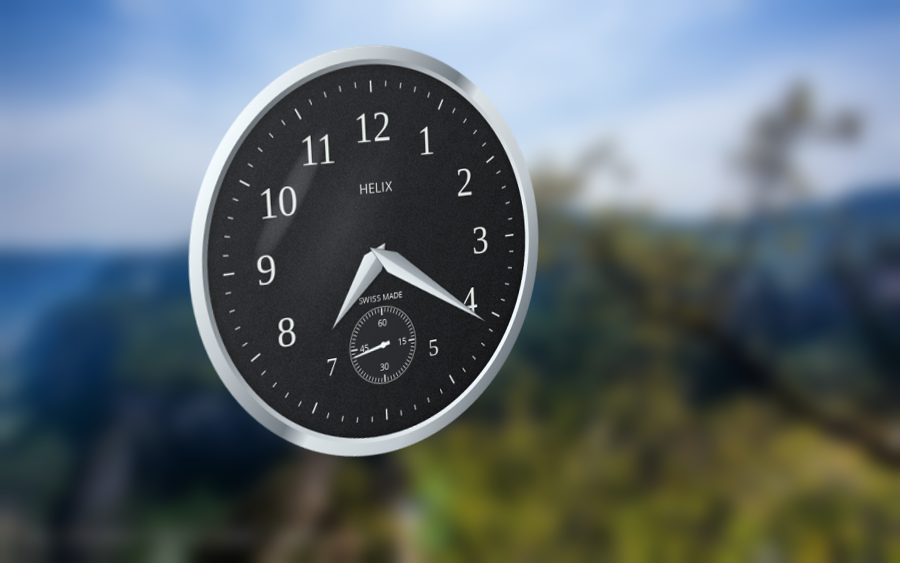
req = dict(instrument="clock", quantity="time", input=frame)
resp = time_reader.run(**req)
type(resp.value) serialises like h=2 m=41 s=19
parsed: h=7 m=20 s=43
